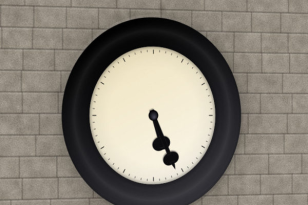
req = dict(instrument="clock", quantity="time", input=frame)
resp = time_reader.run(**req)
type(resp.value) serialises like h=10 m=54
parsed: h=5 m=26
